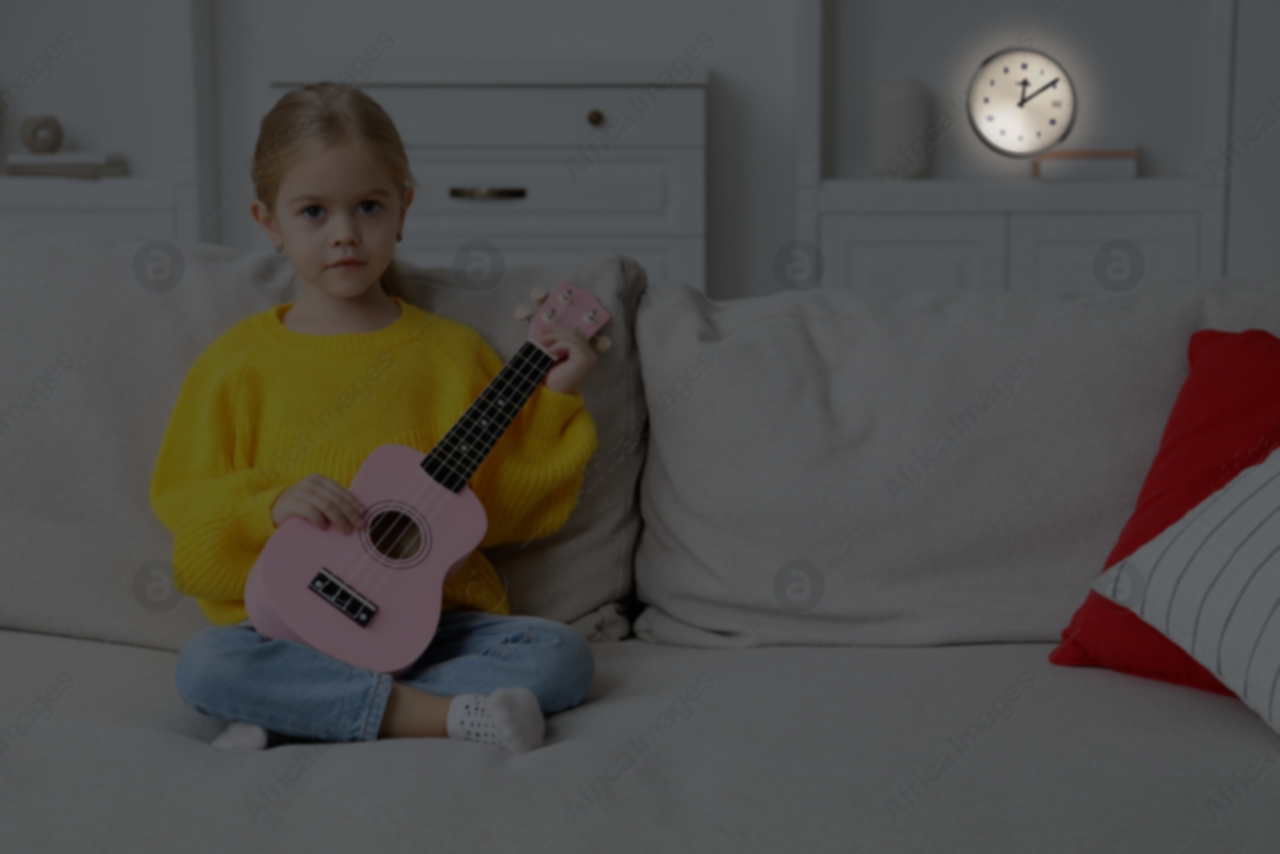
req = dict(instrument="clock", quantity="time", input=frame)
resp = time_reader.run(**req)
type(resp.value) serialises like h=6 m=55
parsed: h=12 m=9
